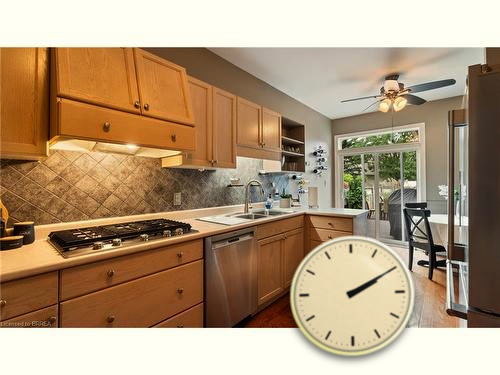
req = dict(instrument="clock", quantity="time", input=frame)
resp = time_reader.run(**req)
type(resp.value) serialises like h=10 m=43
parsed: h=2 m=10
